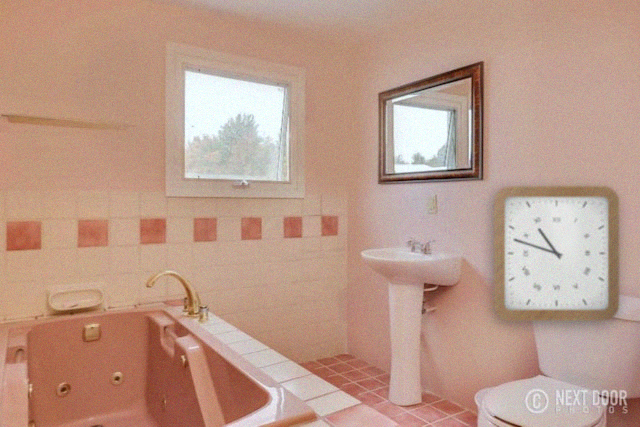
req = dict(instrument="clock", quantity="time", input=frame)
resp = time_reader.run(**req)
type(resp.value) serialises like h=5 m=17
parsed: h=10 m=48
